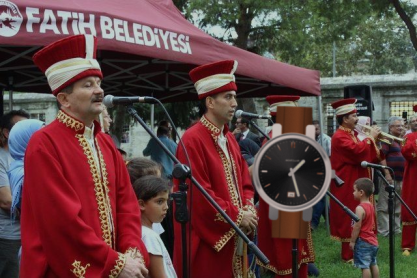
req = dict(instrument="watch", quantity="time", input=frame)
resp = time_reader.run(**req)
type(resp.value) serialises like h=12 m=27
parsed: h=1 m=27
